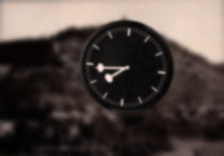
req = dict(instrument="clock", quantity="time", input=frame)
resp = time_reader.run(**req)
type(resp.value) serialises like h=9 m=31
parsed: h=7 m=44
